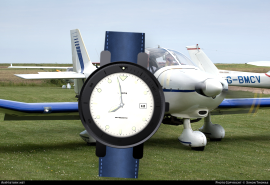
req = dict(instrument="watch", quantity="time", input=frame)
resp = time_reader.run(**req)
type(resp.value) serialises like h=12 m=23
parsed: h=7 m=58
